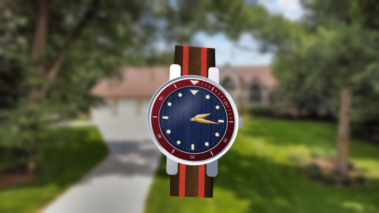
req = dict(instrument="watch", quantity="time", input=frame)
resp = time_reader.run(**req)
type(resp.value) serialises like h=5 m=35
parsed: h=2 m=16
